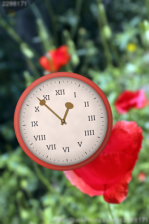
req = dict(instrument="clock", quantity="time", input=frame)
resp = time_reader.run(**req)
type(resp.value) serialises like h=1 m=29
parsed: h=12 m=53
